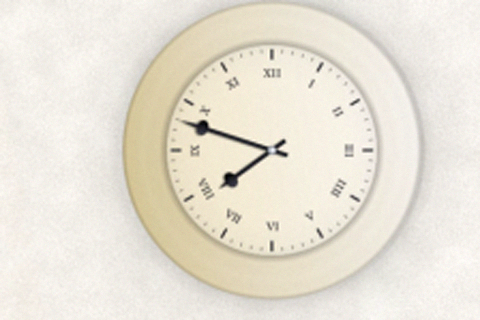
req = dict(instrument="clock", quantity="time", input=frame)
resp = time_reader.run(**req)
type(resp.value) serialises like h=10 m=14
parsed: h=7 m=48
